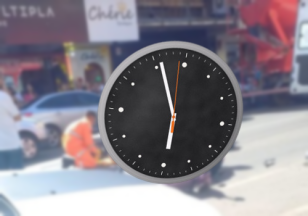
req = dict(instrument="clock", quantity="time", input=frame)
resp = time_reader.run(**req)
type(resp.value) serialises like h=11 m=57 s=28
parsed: h=5 m=55 s=59
